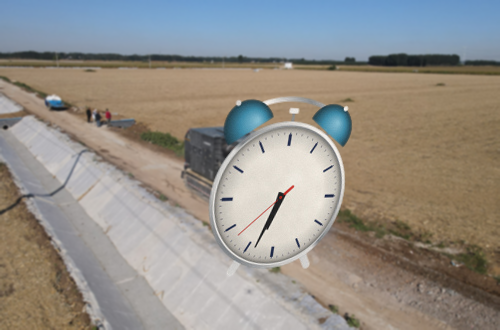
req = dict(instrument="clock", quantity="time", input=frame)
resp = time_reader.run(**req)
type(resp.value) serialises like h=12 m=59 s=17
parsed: h=6 m=33 s=38
